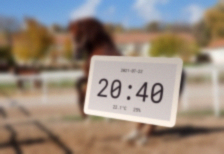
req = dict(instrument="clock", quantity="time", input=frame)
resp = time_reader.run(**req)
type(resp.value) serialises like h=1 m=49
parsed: h=20 m=40
